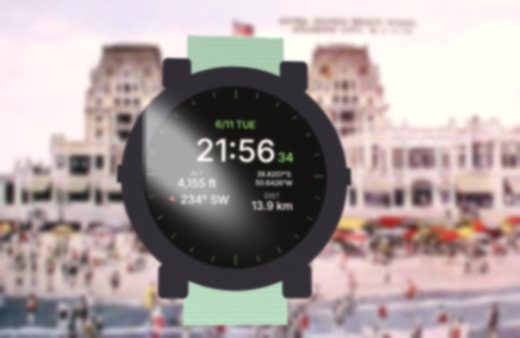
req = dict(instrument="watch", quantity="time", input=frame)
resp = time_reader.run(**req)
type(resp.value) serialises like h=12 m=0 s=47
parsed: h=21 m=56 s=34
